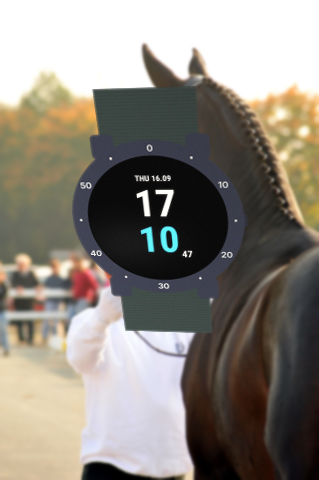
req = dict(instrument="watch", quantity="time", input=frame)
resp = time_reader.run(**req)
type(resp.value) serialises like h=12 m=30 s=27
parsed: h=17 m=10 s=47
